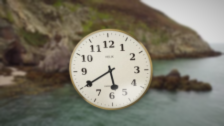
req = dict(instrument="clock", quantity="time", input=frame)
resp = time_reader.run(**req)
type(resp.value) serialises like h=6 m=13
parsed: h=5 m=40
